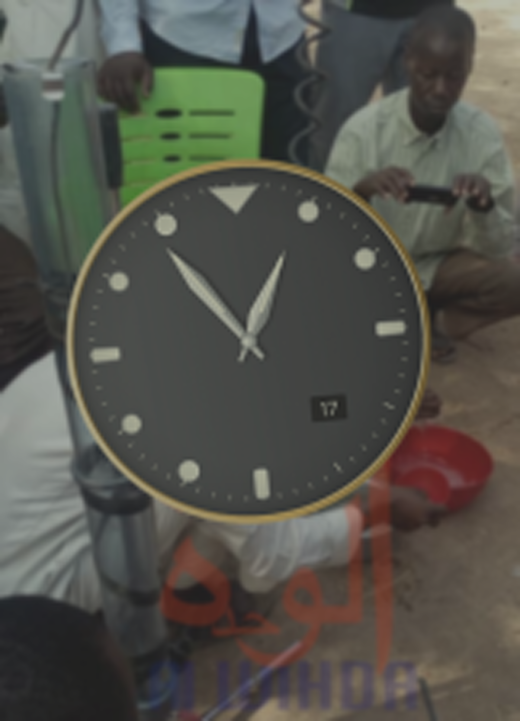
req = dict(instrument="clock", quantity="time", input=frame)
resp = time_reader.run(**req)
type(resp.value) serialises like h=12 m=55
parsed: h=12 m=54
